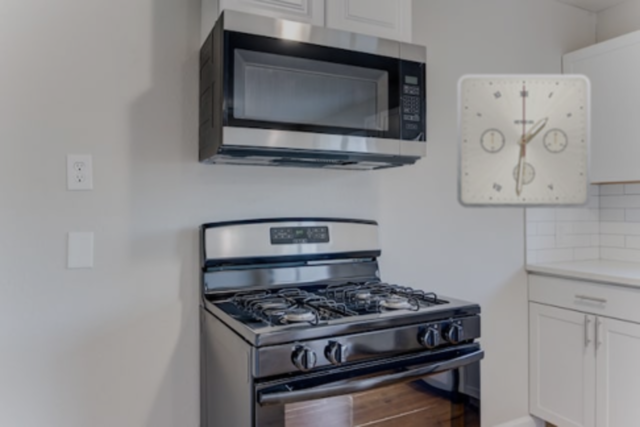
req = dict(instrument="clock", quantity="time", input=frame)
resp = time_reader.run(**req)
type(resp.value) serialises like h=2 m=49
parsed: h=1 m=31
